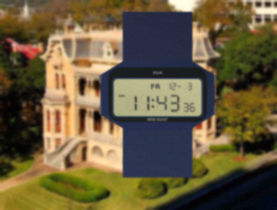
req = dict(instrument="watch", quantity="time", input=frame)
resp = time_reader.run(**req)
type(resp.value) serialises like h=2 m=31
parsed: h=11 m=43
